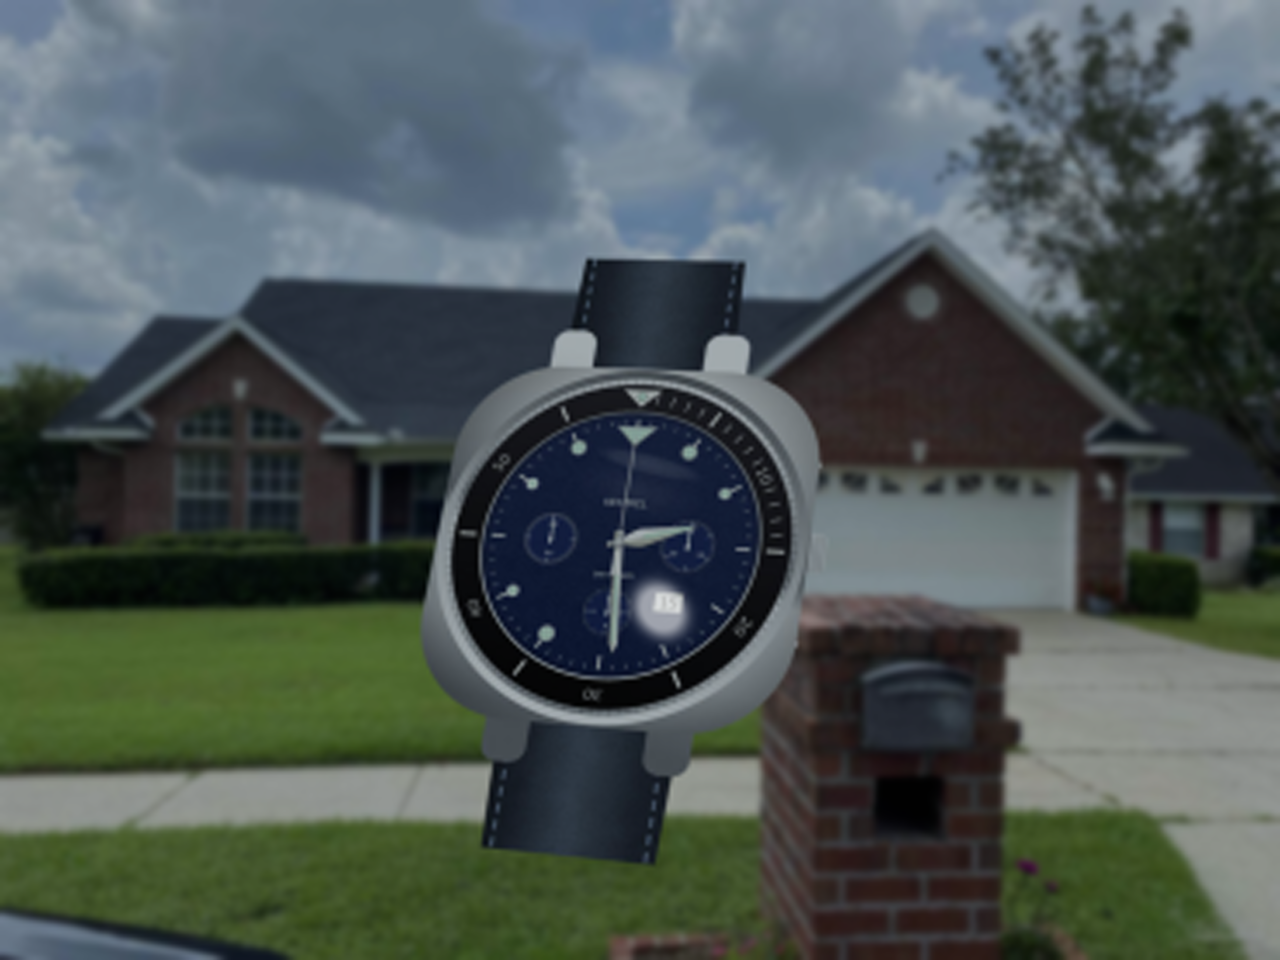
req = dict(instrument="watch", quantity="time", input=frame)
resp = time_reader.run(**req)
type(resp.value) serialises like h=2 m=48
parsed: h=2 m=29
